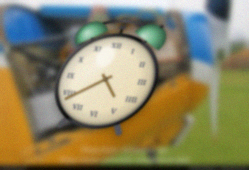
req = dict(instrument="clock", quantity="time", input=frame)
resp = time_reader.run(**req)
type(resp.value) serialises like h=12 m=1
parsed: h=4 m=39
